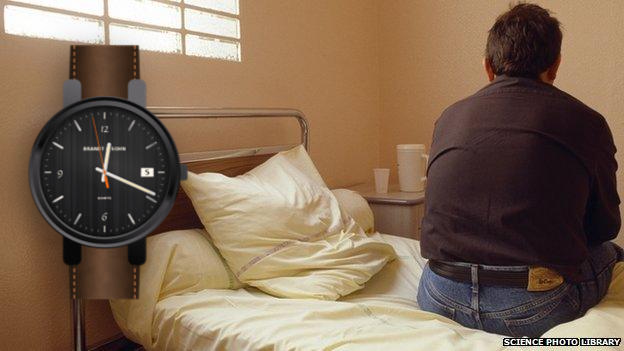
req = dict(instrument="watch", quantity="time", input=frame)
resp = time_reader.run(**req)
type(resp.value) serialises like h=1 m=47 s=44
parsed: h=12 m=18 s=58
